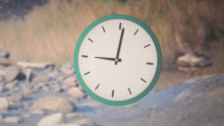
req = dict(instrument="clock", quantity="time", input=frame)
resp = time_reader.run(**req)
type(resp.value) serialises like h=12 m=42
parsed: h=9 m=1
